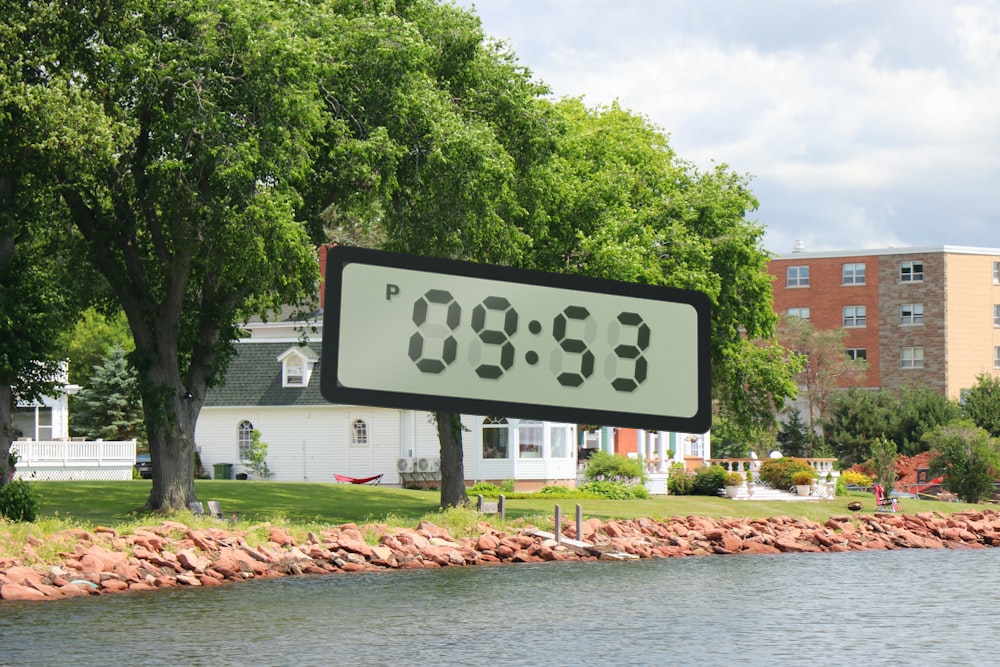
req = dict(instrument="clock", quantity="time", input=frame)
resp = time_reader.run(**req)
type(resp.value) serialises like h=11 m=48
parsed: h=9 m=53
